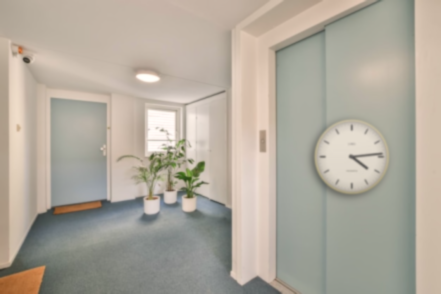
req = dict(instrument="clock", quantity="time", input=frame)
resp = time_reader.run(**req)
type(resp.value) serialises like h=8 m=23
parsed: h=4 m=14
